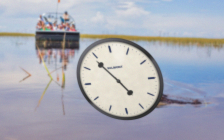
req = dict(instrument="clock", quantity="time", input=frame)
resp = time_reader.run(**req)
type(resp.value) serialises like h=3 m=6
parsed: h=4 m=54
